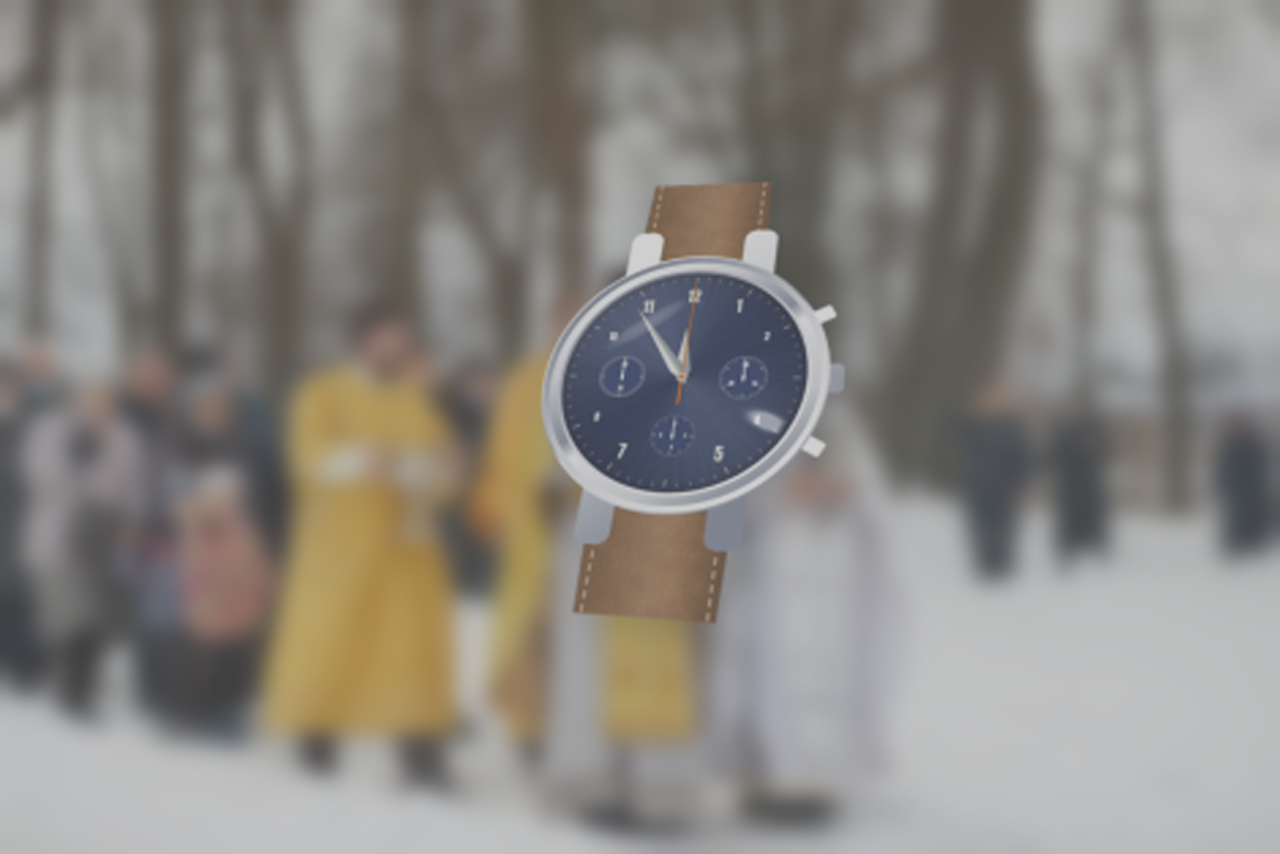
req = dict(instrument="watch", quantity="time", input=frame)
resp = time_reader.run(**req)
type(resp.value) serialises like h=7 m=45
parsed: h=11 m=54
